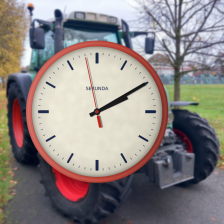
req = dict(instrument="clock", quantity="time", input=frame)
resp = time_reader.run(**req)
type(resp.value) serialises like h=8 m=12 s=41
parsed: h=2 m=9 s=58
